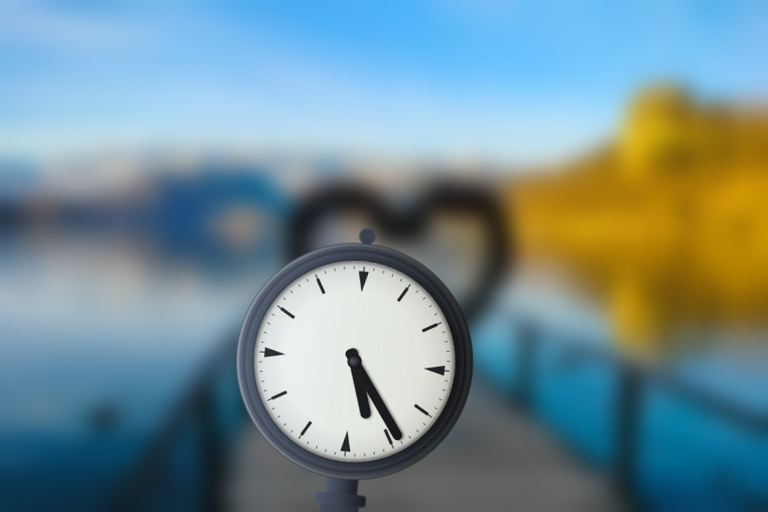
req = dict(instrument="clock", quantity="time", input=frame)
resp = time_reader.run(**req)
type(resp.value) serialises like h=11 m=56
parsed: h=5 m=24
